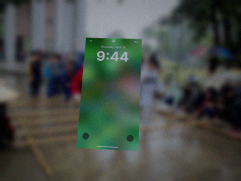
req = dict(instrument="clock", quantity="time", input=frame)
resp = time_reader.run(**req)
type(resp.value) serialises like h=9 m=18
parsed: h=9 m=44
